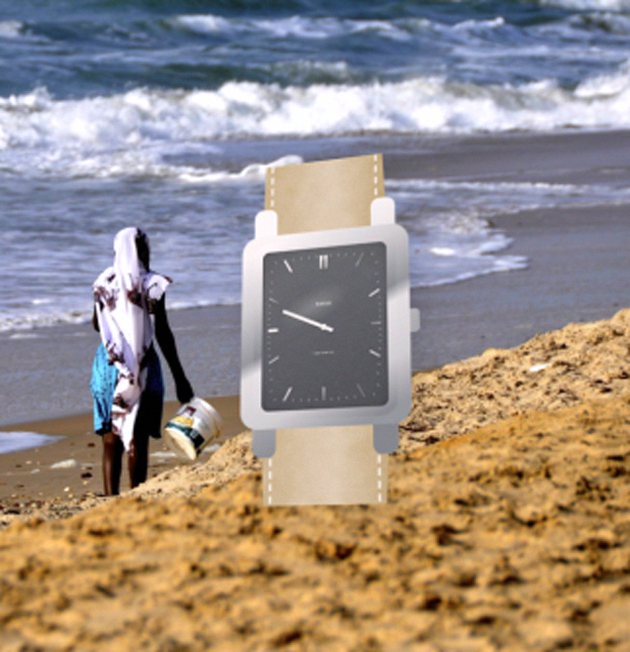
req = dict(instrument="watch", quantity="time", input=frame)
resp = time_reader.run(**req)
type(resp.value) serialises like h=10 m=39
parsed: h=9 m=49
